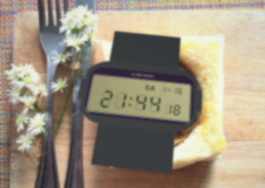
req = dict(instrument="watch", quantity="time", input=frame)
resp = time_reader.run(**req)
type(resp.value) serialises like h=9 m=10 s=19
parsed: h=21 m=44 s=18
